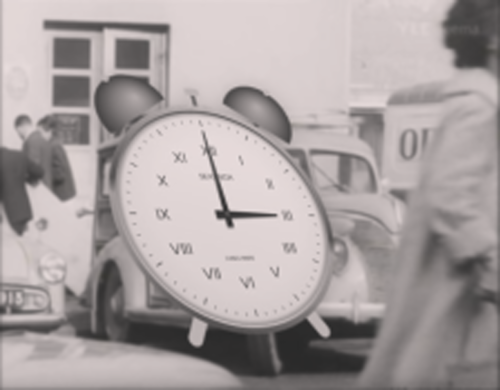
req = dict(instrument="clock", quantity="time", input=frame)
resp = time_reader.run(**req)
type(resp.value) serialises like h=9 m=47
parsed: h=3 m=0
